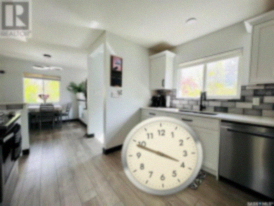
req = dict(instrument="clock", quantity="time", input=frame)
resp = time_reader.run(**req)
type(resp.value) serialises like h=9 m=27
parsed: h=3 m=49
